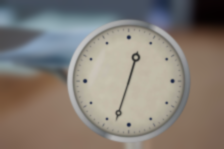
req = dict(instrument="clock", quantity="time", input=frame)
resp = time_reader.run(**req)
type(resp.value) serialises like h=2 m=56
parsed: h=12 m=33
